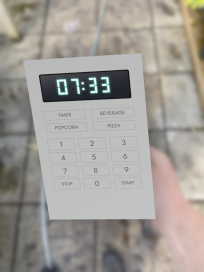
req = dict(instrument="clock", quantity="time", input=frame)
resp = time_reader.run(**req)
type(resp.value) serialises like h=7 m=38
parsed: h=7 m=33
